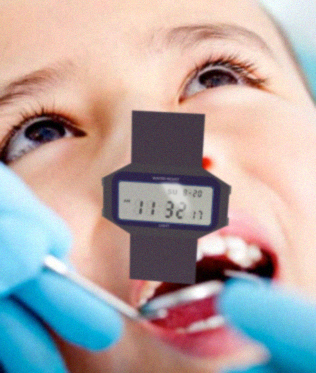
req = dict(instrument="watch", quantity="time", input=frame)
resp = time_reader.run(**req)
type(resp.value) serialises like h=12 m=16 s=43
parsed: h=11 m=32 s=17
